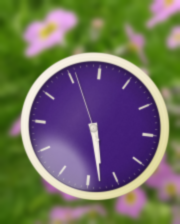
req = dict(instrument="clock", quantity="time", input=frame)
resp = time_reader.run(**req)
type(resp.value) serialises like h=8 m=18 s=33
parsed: h=5 m=27 s=56
